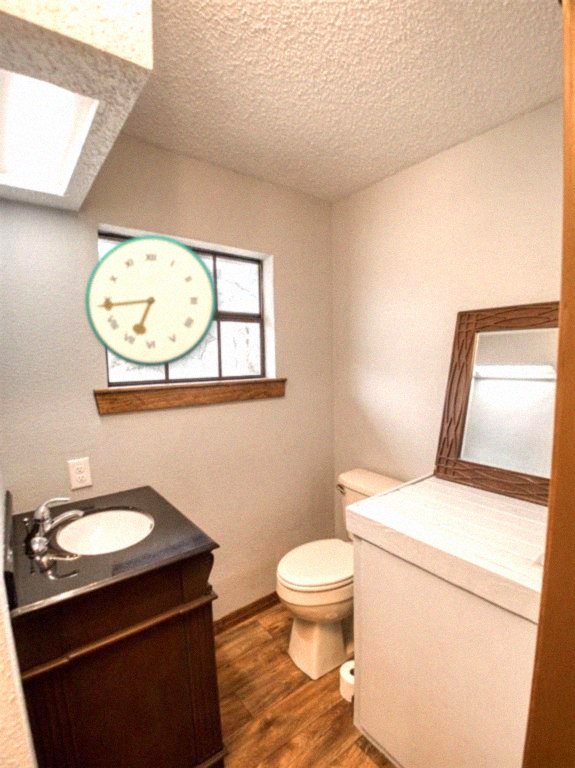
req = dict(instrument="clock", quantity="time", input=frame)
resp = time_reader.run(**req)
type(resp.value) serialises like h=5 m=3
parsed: h=6 m=44
